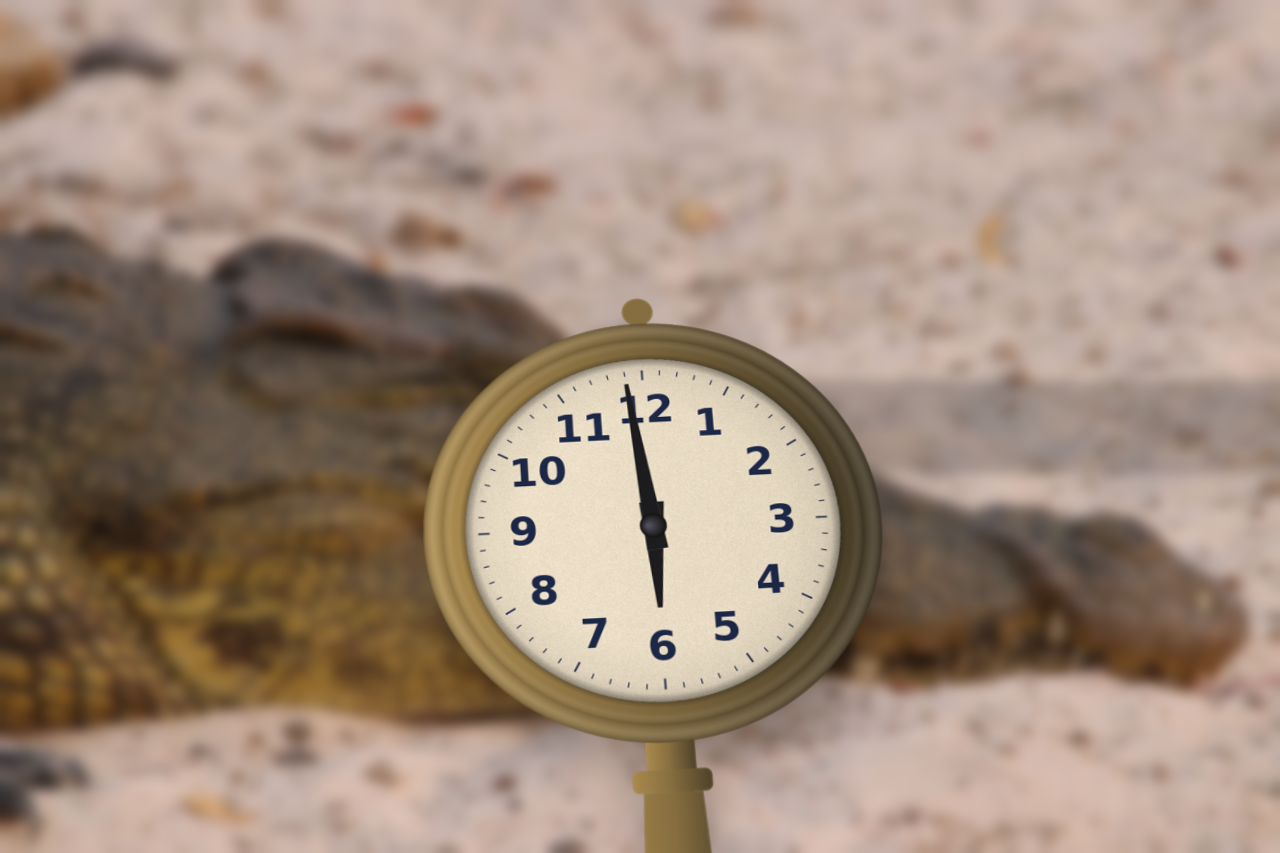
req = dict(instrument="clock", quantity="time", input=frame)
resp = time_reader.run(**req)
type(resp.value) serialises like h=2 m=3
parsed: h=5 m=59
